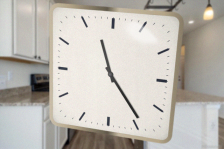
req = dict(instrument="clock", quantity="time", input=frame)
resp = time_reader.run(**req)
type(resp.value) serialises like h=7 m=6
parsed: h=11 m=24
